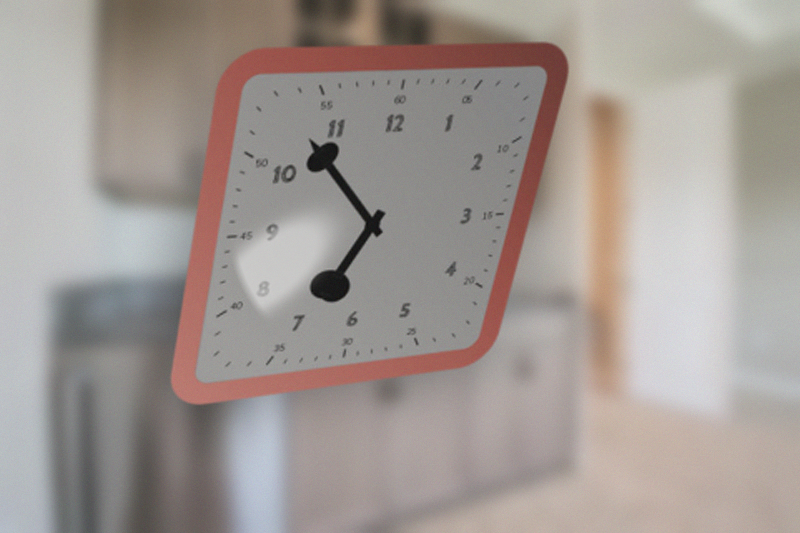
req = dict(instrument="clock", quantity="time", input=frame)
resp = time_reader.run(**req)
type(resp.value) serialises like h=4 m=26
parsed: h=6 m=53
